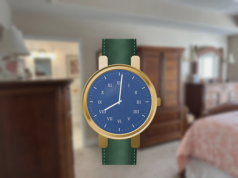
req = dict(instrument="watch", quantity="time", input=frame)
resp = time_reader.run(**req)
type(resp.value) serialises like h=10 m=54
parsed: h=8 m=1
